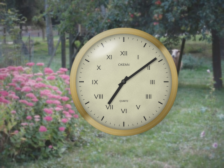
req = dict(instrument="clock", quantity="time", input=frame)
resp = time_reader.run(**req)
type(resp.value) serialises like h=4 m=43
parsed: h=7 m=9
